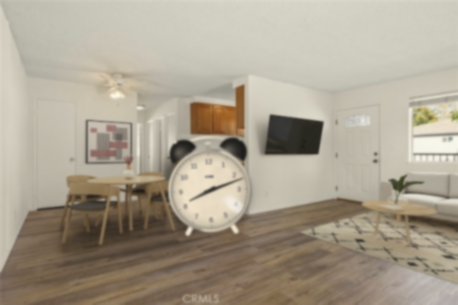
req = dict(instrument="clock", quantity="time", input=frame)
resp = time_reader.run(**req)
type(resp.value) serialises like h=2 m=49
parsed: h=8 m=12
